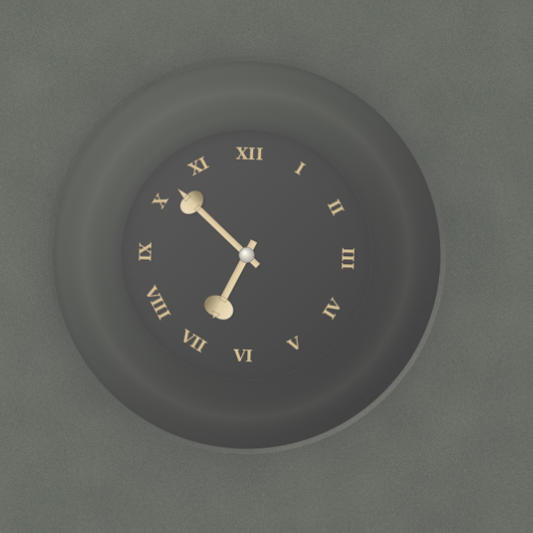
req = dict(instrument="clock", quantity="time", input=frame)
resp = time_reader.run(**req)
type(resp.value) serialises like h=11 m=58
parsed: h=6 m=52
